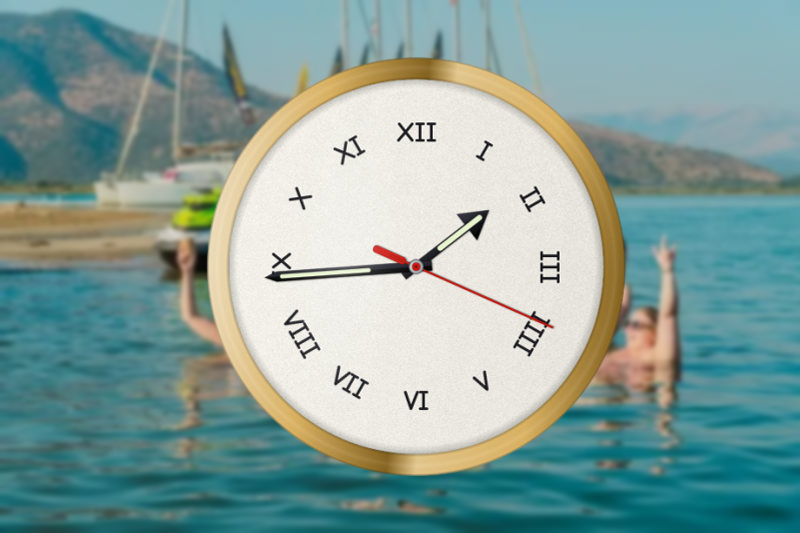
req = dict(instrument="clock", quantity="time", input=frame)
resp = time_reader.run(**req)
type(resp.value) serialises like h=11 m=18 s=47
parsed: h=1 m=44 s=19
